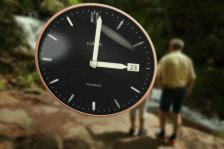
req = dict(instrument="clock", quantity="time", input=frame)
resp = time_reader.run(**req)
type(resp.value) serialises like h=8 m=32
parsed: h=3 m=1
